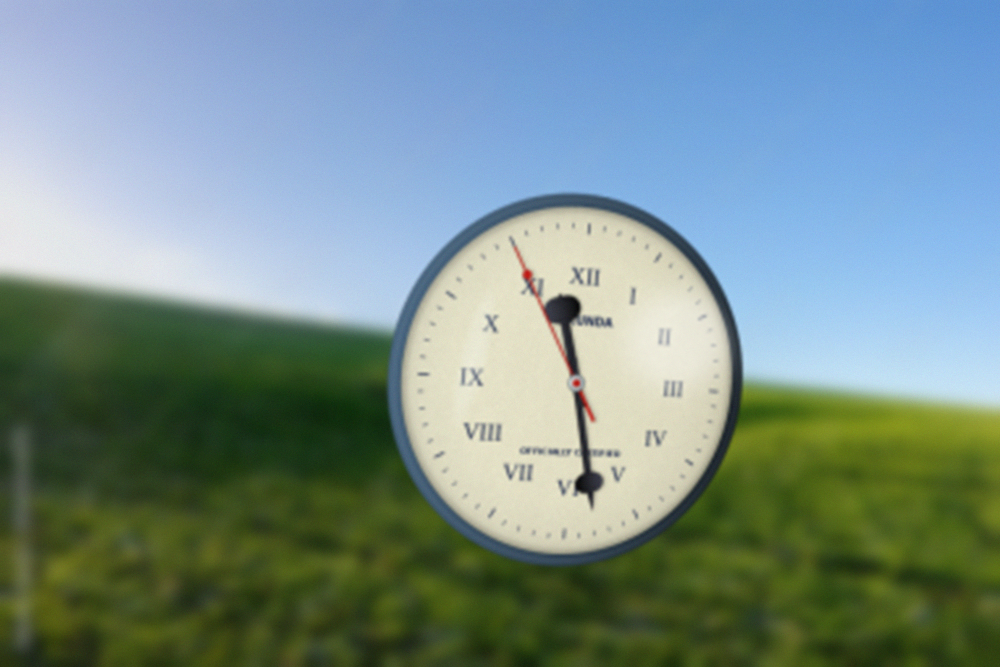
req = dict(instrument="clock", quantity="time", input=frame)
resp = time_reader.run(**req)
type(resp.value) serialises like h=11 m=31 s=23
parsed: h=11 m=27 s=55
